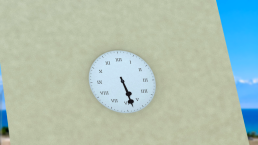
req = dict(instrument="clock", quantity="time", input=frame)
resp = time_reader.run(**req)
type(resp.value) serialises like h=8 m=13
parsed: h=5 m=28
